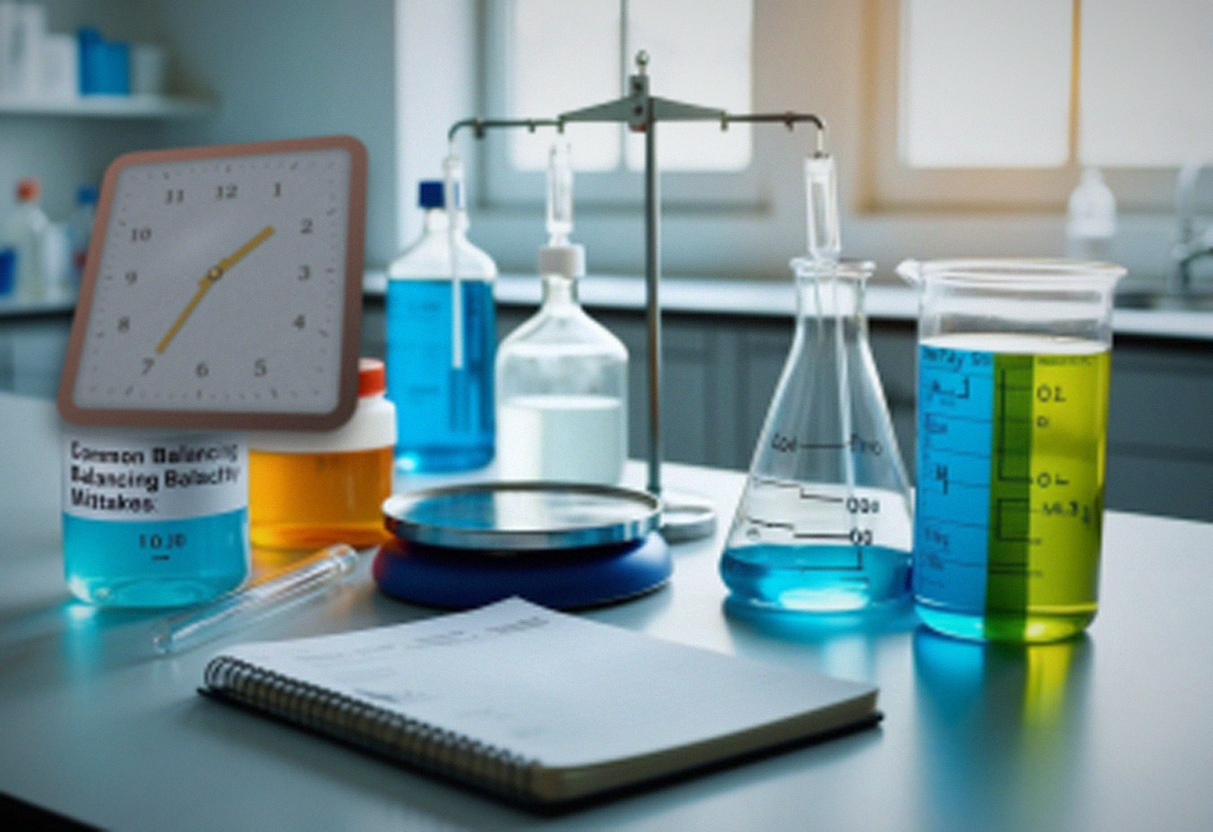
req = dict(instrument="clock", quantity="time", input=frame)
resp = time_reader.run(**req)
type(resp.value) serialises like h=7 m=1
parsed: h=1 m=35
